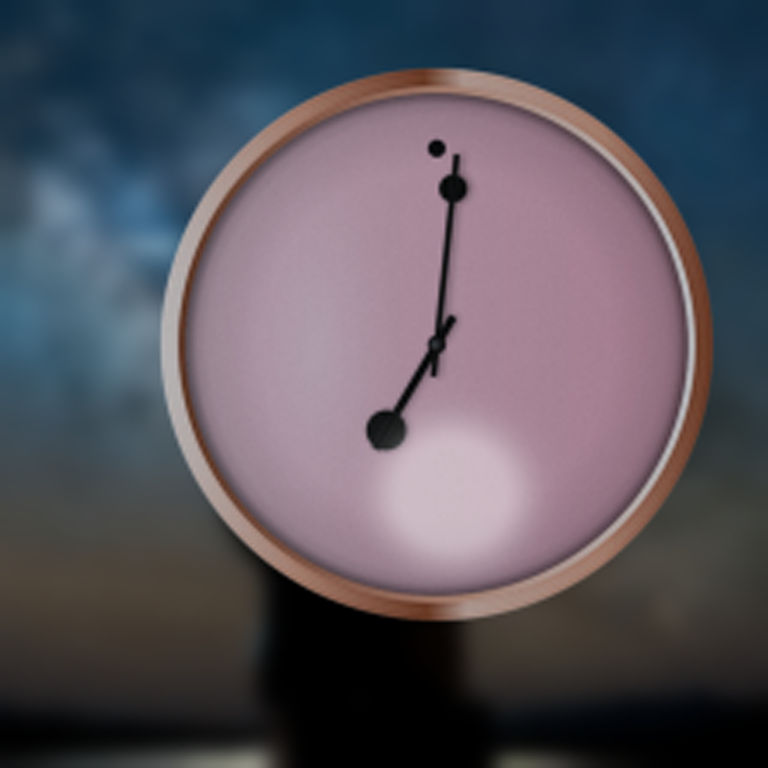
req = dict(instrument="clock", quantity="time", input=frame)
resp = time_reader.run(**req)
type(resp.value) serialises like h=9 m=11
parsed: h=7 m=1
